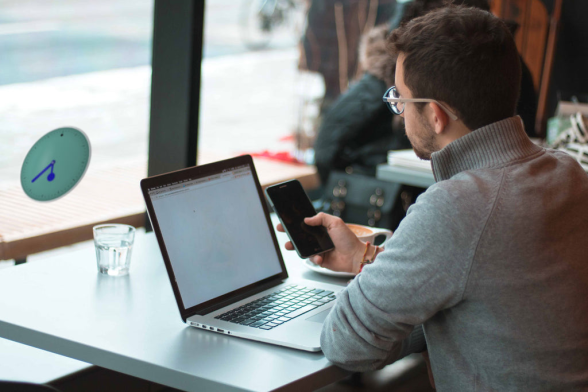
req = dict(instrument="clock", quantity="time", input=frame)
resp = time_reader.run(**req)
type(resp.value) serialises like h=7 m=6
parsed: h=5 m=37
